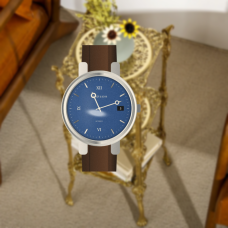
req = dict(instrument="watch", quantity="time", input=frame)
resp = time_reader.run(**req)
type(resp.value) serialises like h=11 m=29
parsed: h=11 m=12
